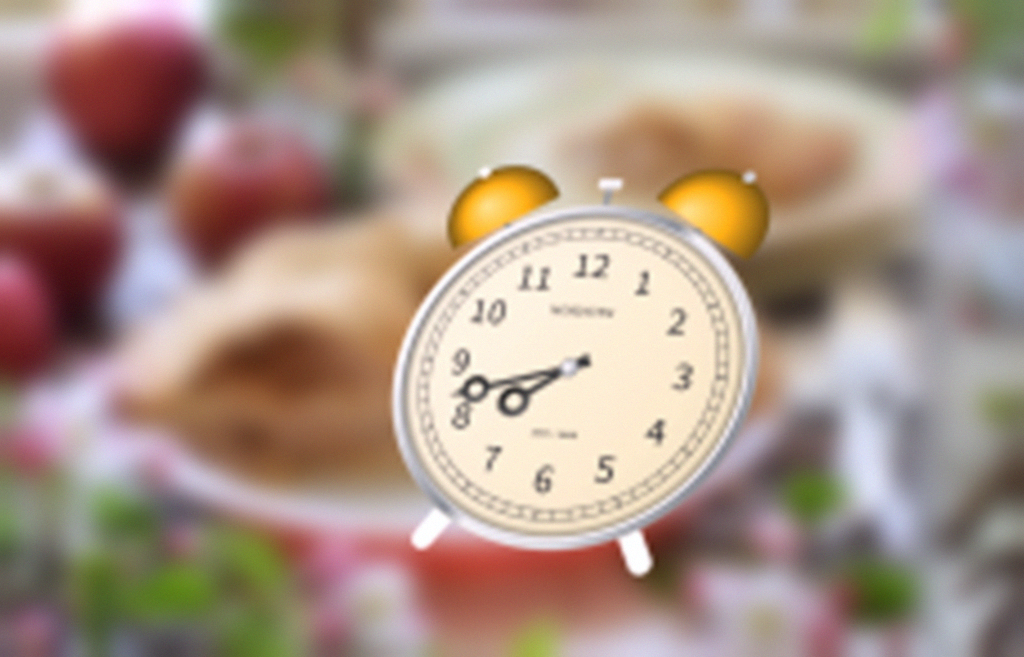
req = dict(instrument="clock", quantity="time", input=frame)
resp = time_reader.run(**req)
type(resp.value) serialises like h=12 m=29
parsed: h=7 m=42
